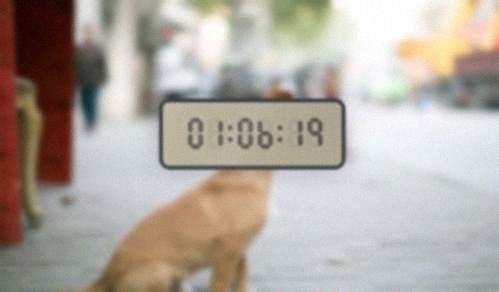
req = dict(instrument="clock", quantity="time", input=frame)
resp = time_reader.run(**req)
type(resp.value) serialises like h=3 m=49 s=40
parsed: h=1 m=6 s=19
